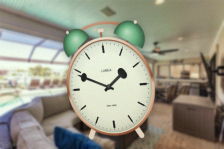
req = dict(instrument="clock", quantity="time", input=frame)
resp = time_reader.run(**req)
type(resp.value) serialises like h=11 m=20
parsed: h=1 m=49
